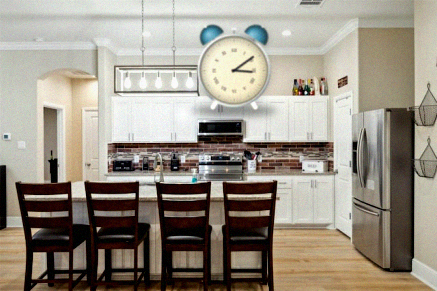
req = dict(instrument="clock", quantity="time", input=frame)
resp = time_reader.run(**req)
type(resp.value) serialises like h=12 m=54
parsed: h=3 m=9
